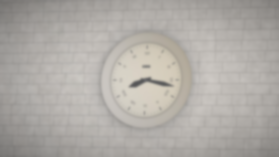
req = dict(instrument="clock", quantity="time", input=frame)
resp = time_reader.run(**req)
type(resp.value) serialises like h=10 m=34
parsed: h=8 m=17
